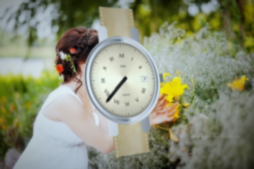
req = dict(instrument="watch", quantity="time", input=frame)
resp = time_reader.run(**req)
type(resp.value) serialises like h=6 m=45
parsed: h=7 m=38
